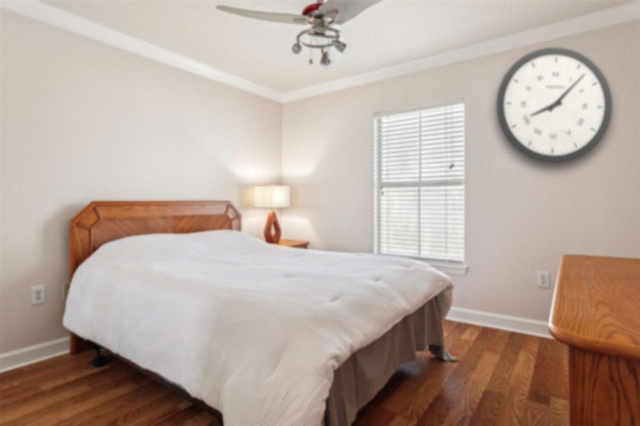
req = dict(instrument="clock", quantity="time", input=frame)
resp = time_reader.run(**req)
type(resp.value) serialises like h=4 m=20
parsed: h=8 m=7
